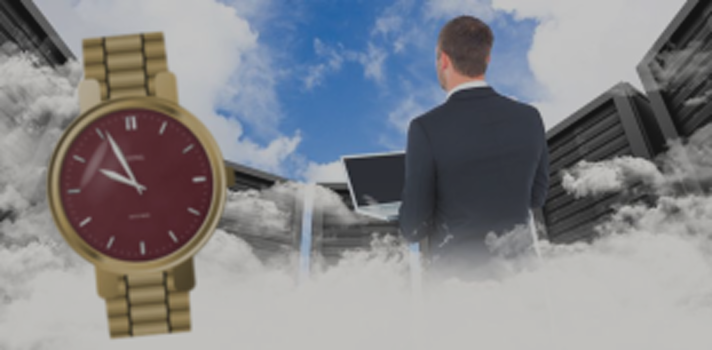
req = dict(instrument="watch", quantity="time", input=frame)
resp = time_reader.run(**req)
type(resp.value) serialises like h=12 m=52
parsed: h=9 m=56
